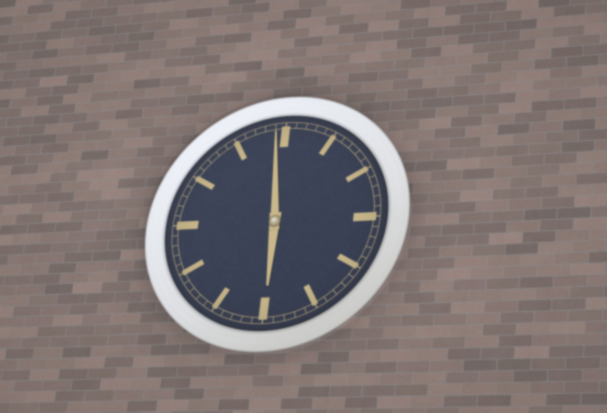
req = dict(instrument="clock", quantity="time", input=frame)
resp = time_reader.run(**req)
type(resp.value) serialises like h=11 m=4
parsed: h=5 m=59
